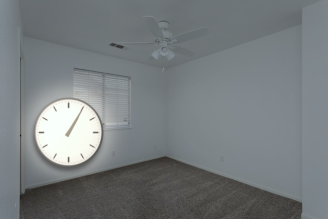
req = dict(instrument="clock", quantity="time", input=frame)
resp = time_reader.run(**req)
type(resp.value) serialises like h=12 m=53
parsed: h=1 m=5
